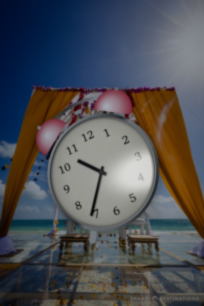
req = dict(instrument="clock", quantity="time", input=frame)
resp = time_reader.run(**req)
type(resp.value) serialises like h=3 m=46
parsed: h=10 m=36
